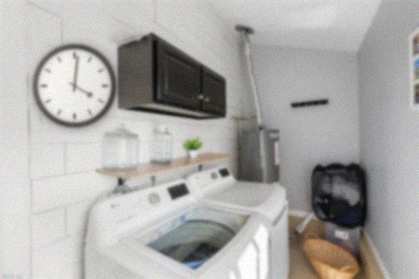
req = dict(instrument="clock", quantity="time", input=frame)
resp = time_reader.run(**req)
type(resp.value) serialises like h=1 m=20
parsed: h=4 m=1
